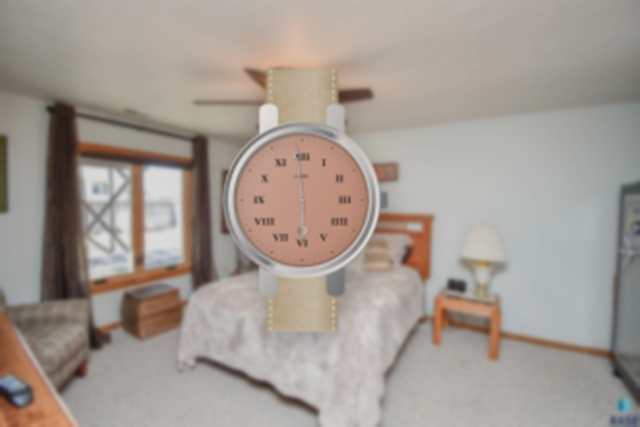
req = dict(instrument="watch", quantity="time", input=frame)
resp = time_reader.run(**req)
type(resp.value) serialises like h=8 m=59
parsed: h=5 m=59
